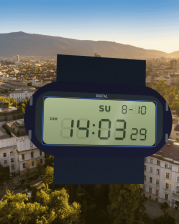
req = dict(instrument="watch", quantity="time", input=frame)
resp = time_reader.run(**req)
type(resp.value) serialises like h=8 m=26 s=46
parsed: h=14 m=3 s=29
